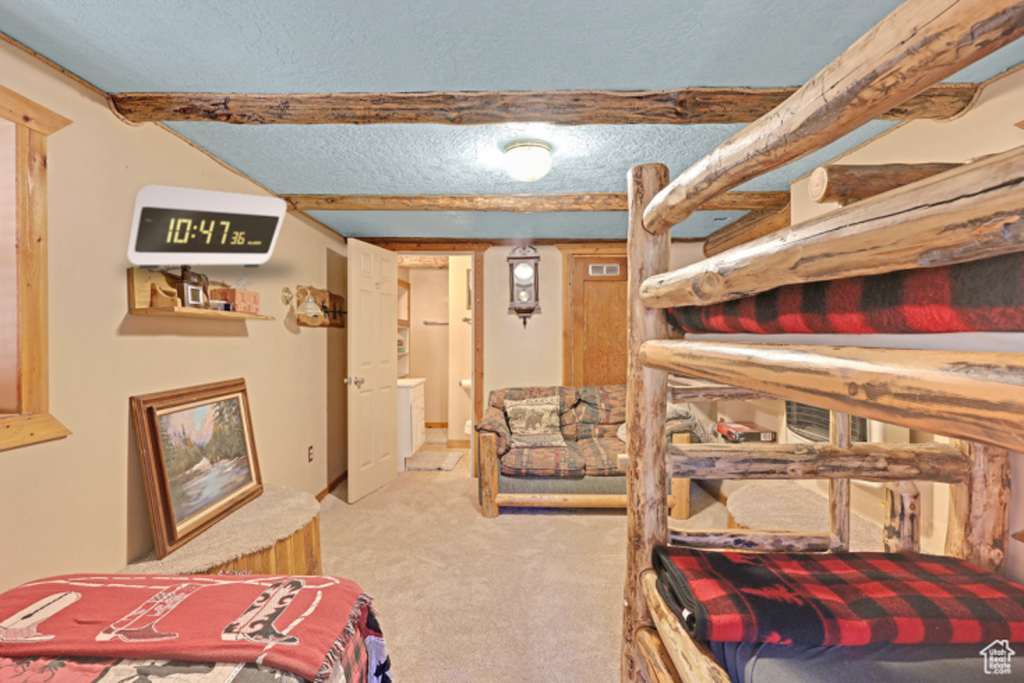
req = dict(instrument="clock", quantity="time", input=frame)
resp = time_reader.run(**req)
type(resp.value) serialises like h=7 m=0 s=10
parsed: h=10 m=47 s=36
